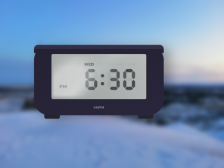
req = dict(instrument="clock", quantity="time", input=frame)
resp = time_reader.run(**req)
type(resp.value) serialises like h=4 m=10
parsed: h=6 m=30
